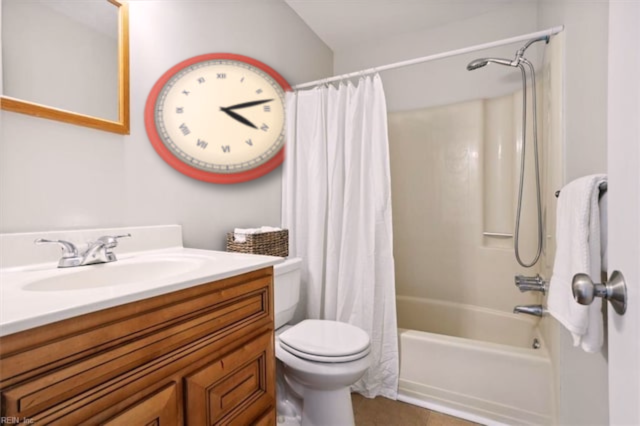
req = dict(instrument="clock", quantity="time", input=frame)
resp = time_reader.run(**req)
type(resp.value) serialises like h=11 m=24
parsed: h=4 m=13
